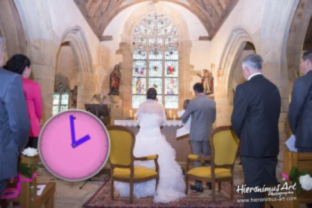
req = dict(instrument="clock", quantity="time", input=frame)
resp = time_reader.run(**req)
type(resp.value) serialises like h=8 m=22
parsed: h=1 m=59
